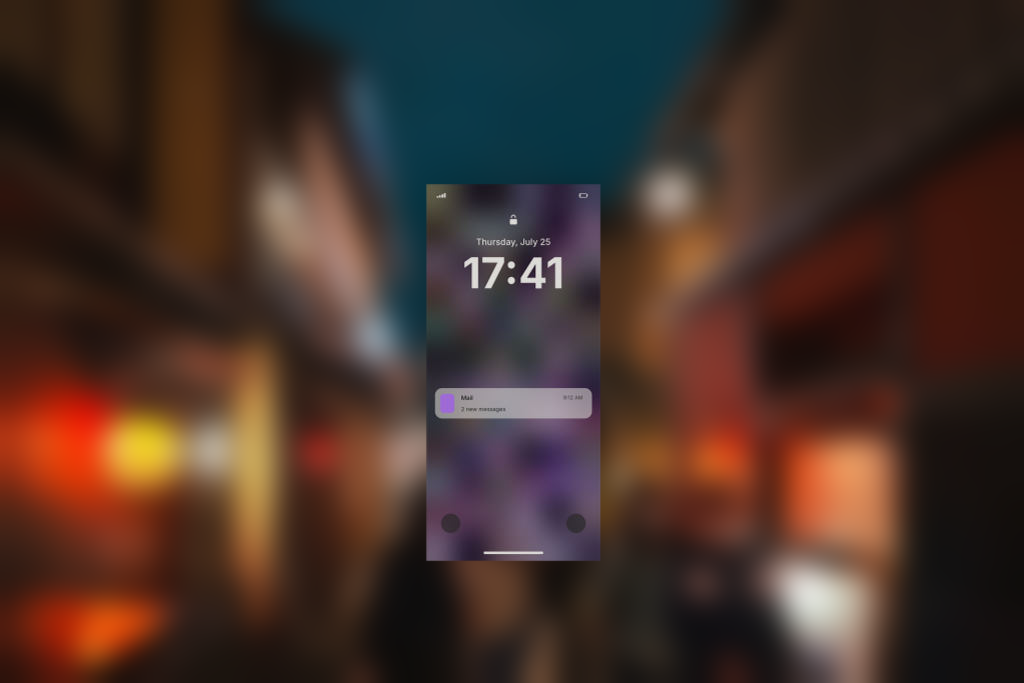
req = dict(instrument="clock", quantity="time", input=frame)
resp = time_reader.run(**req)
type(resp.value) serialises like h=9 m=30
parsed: h=17 m=41
